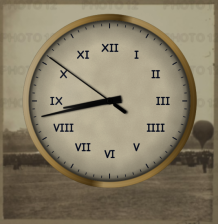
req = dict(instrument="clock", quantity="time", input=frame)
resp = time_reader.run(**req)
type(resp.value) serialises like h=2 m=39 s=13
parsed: h=8 m=42 s=51
